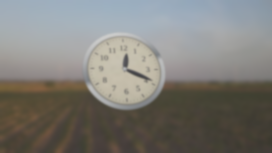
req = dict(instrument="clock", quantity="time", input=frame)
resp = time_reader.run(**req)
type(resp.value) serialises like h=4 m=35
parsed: h=12 m=19
